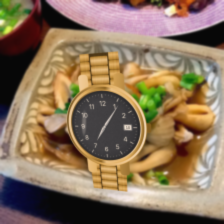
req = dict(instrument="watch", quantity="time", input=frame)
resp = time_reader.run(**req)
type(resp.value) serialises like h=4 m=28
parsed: h=7 m=6
